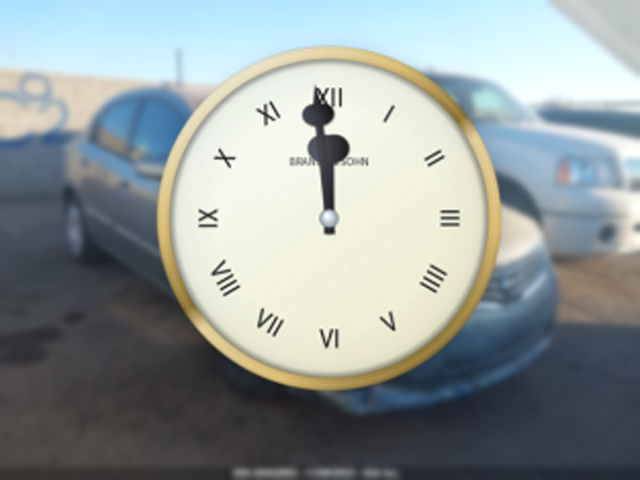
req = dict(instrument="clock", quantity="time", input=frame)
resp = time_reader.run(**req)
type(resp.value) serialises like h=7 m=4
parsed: h=11 m=59
